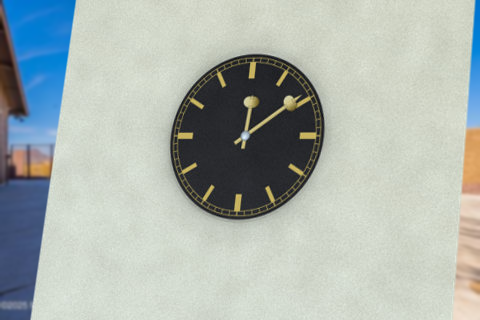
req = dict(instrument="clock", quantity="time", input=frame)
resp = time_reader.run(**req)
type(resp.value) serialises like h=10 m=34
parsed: h=12 m=9
